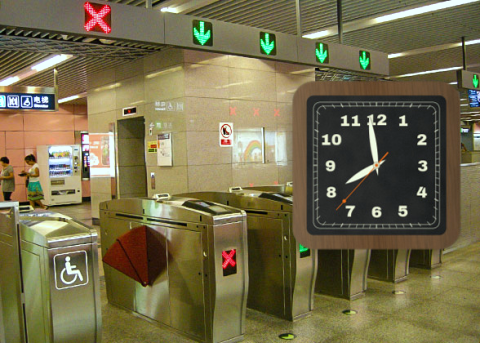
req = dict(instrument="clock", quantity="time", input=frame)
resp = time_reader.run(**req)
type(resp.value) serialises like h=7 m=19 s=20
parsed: h=7 m=58 s=37
